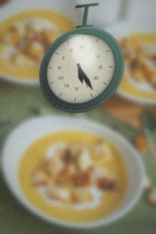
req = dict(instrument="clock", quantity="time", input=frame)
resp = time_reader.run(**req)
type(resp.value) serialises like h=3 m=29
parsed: h=5 m=24
